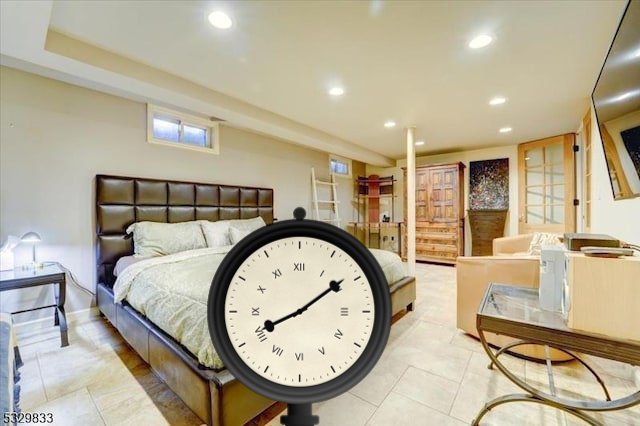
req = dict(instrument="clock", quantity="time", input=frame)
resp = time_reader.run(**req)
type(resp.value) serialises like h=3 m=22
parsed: h=8 m=9
